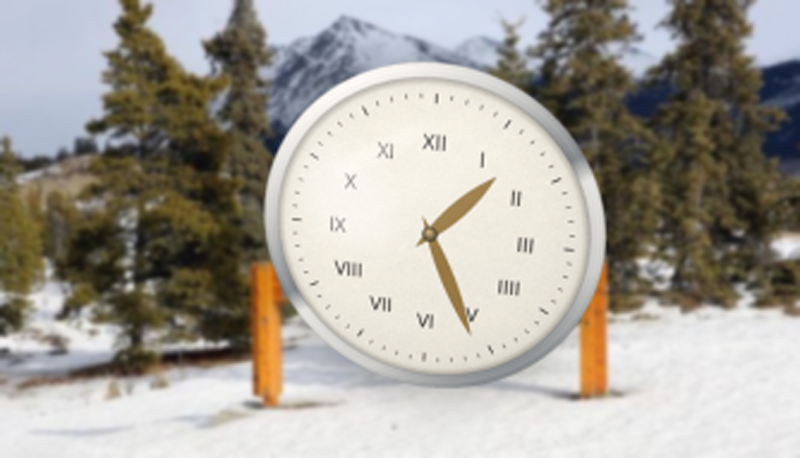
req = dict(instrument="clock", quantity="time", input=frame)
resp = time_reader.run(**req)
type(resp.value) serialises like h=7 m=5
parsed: h=1 m=26
